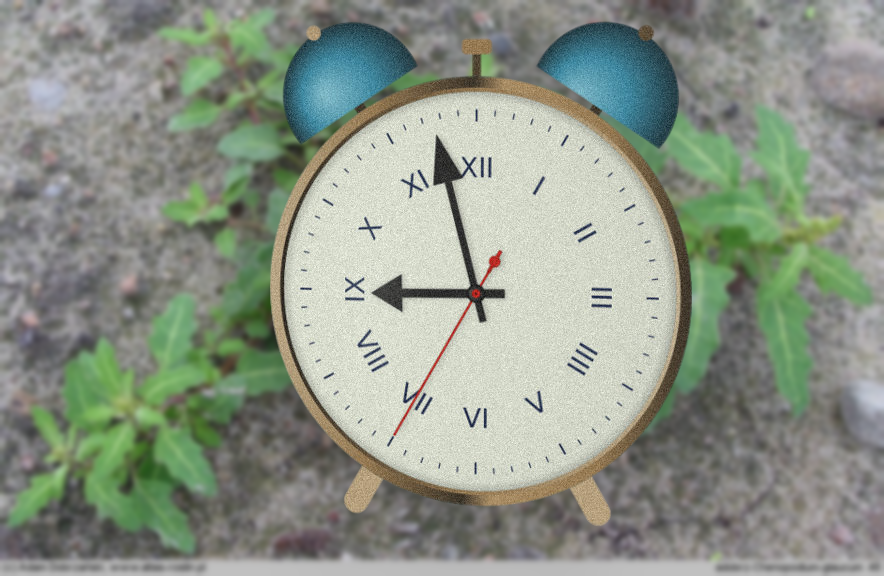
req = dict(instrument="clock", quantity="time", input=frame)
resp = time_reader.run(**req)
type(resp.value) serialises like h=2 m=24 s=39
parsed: h=8 m=57 s=35
